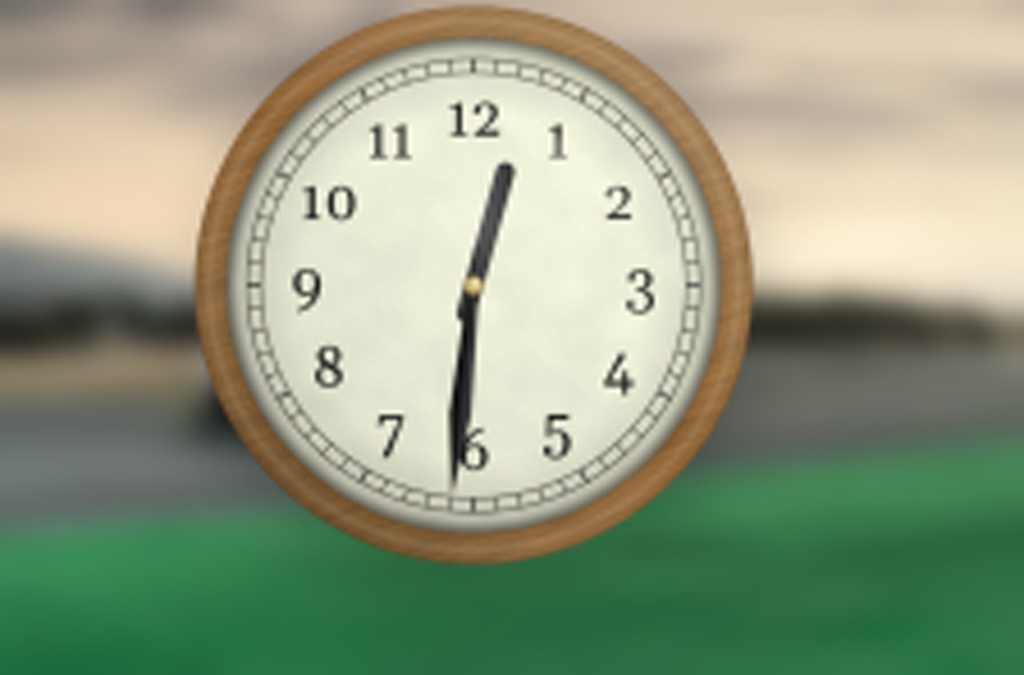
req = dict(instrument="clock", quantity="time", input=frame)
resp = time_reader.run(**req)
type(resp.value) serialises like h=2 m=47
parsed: h=12 m=31
